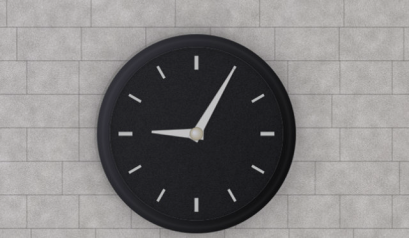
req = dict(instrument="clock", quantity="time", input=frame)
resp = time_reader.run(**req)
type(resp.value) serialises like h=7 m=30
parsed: h=9 m=5
